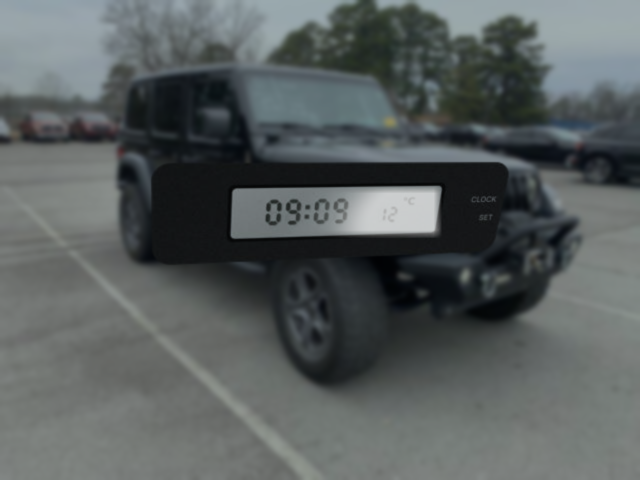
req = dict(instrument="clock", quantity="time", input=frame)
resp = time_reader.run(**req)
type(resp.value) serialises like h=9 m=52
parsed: h=9 m=9
